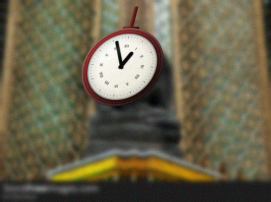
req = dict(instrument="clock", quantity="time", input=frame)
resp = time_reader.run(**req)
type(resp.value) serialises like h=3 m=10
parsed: h=12 m=56
